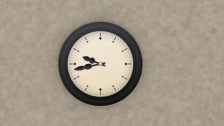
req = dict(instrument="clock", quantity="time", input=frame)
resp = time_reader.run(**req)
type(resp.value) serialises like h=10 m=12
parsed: h=9 m=43
